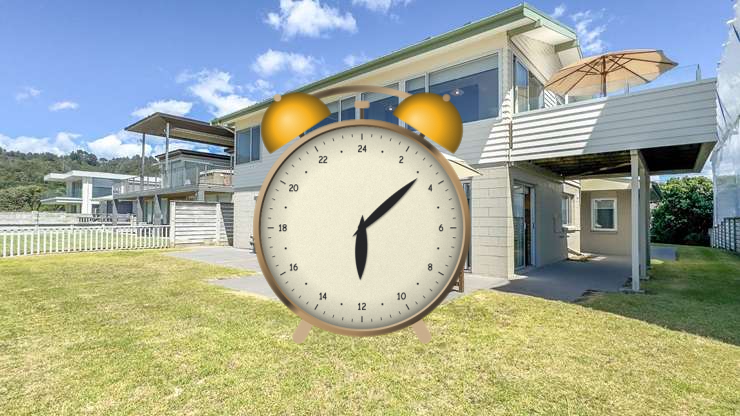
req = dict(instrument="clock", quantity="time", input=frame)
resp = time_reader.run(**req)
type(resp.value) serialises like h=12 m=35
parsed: h=12 m=8
